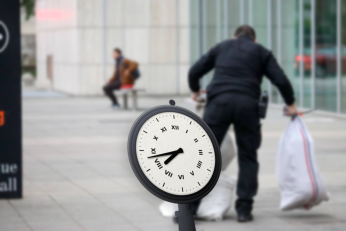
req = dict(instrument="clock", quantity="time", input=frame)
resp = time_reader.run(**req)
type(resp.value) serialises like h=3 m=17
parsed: h=7 m=43
